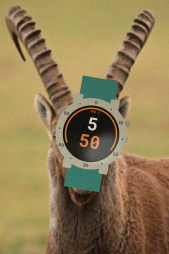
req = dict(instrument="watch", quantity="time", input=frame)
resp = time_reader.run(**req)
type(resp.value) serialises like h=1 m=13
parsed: h=5 m=50
